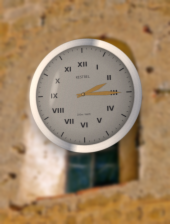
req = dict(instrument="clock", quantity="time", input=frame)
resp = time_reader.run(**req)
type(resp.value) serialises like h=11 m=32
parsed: h=2 m=15
